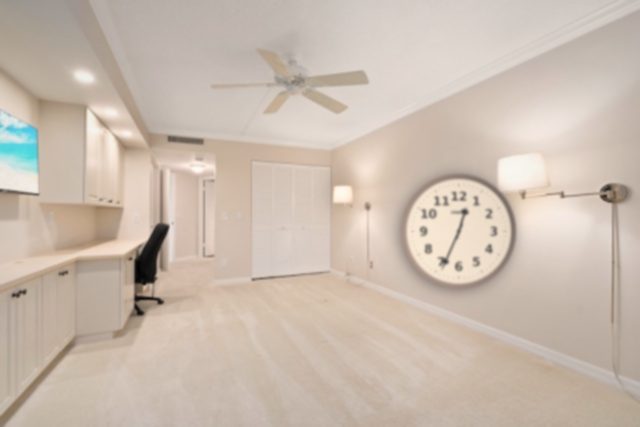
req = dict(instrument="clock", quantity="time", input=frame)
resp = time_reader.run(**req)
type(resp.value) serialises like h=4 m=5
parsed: h=12 m=34
